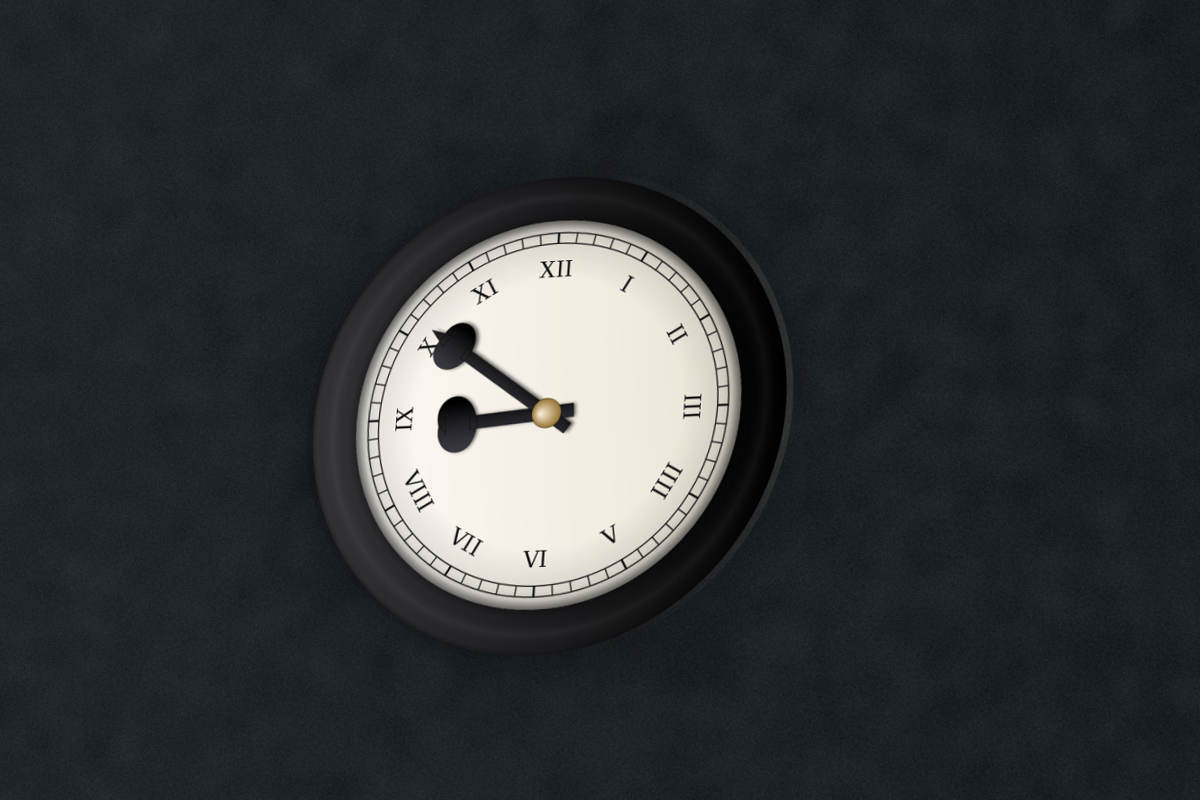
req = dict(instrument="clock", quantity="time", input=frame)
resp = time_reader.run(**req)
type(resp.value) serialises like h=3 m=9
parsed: h=8 m=51
